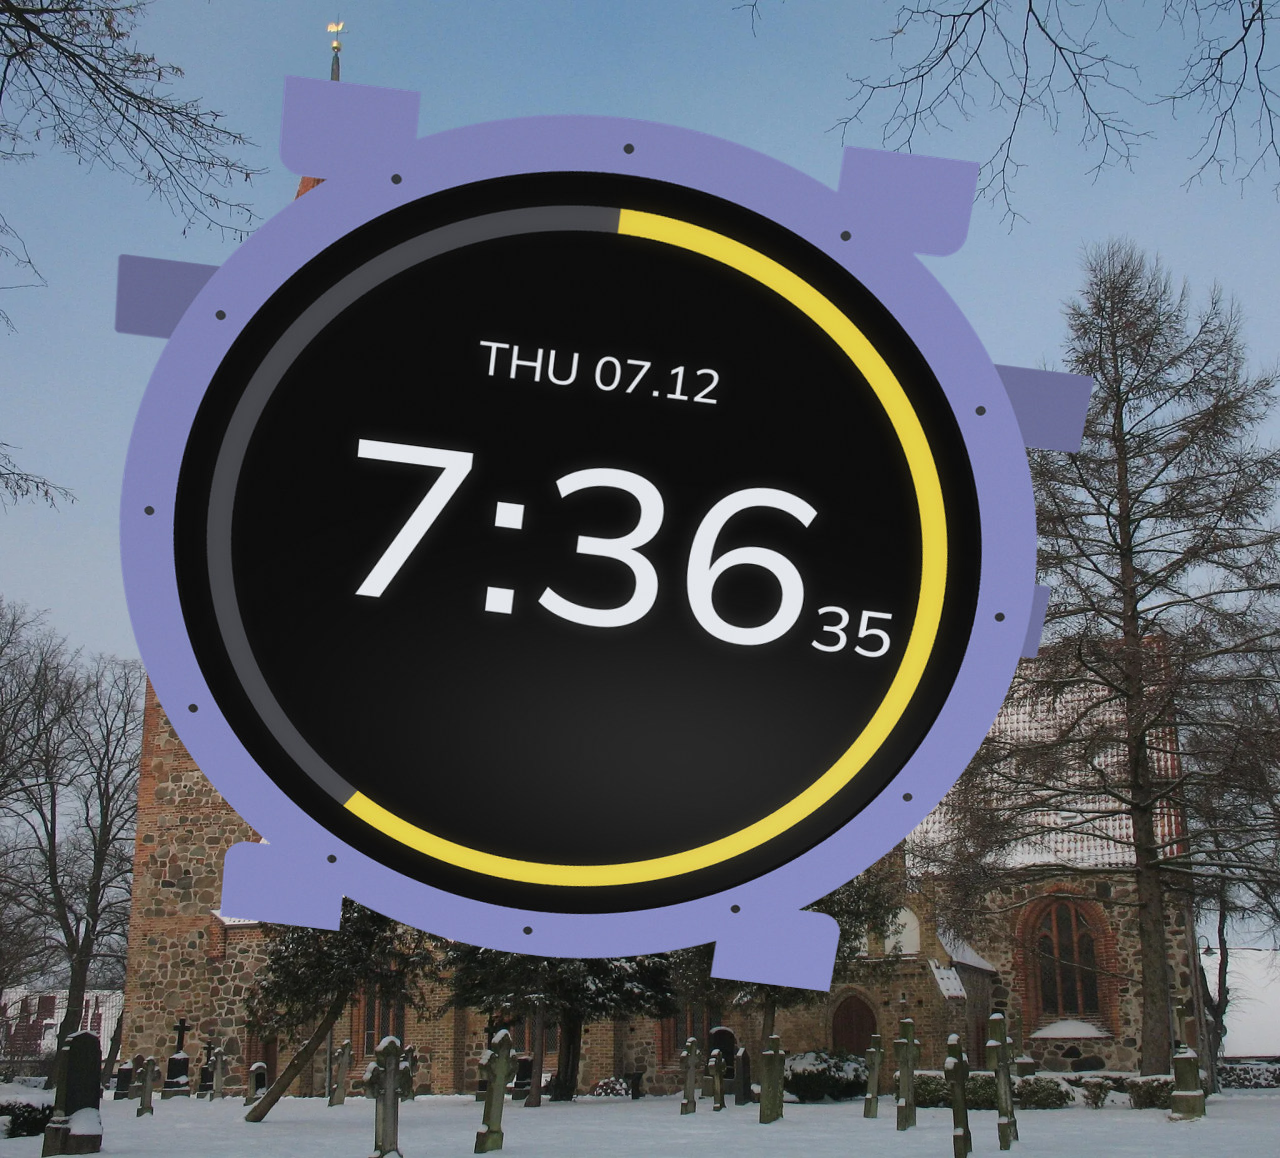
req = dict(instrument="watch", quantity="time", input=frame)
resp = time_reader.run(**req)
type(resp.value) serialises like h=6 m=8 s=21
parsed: h=7 m=36 s=35
